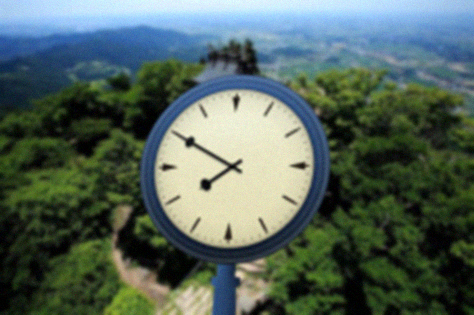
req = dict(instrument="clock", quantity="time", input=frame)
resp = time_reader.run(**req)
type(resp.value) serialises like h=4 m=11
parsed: h=7 m=50
